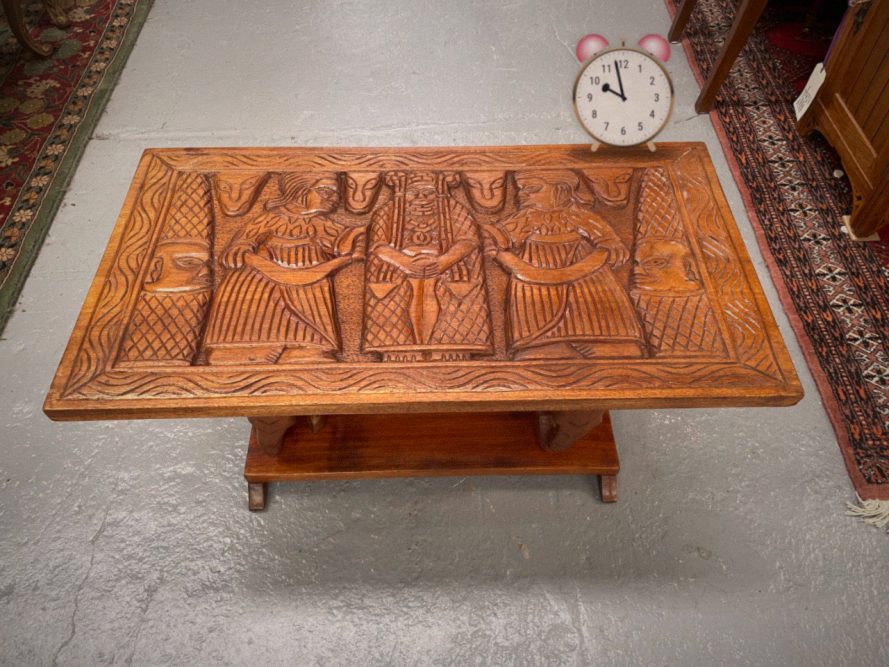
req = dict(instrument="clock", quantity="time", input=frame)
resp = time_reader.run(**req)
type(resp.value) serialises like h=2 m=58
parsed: h=9 m=58
